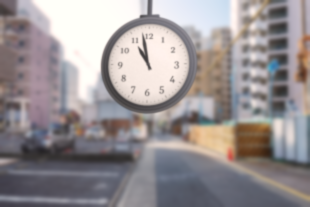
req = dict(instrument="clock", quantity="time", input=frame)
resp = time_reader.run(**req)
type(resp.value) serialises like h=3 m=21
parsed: h=10 m=58
